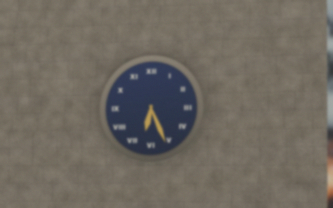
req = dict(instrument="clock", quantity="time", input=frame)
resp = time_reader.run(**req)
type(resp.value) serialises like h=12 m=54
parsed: h=6 m=26
